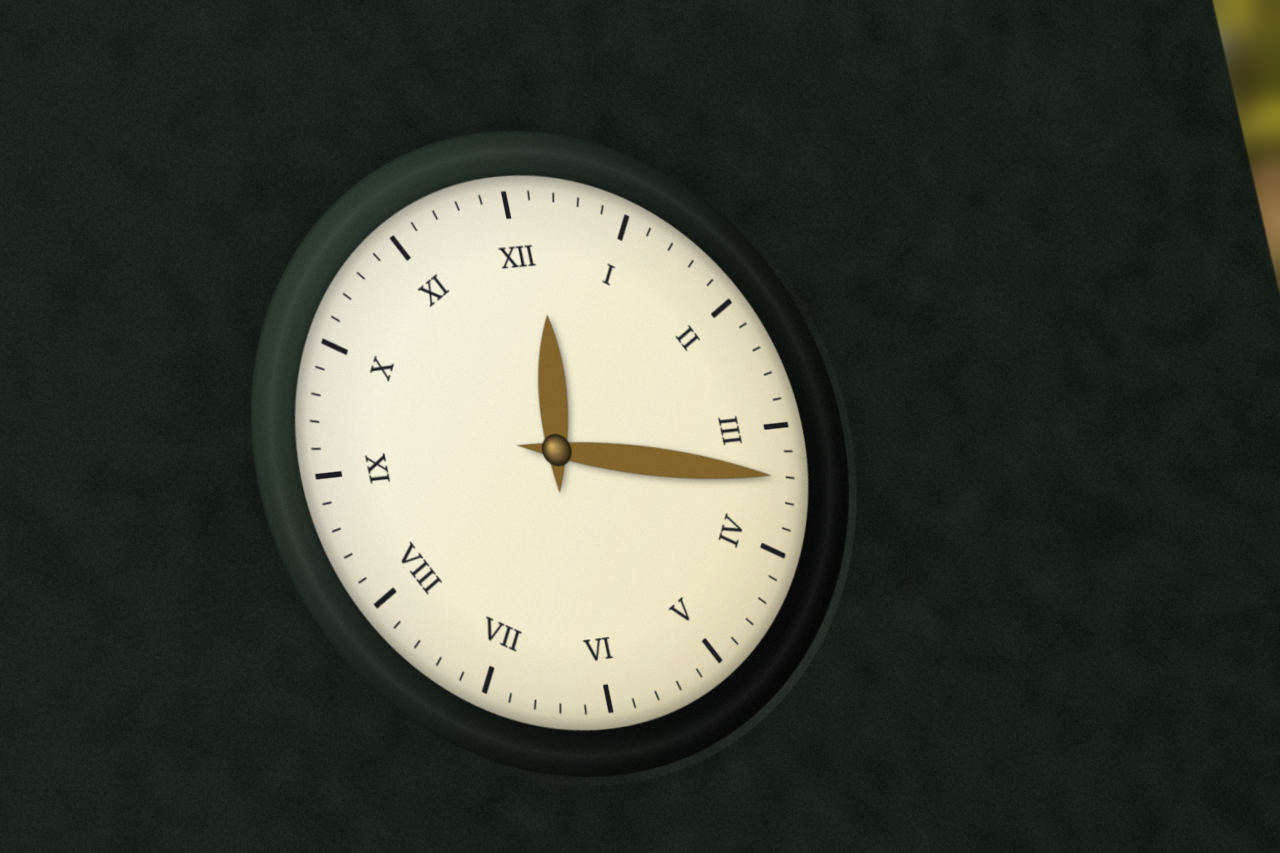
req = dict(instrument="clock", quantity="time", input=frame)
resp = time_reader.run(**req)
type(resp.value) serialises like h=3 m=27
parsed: h=12 m=17
